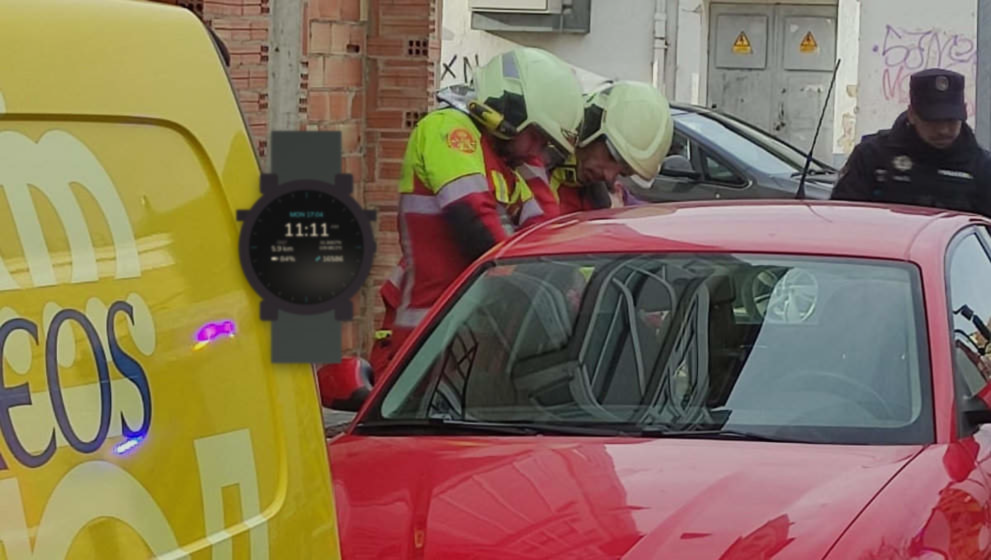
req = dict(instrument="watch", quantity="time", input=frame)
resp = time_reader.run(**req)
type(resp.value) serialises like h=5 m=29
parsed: h=11 m=11
